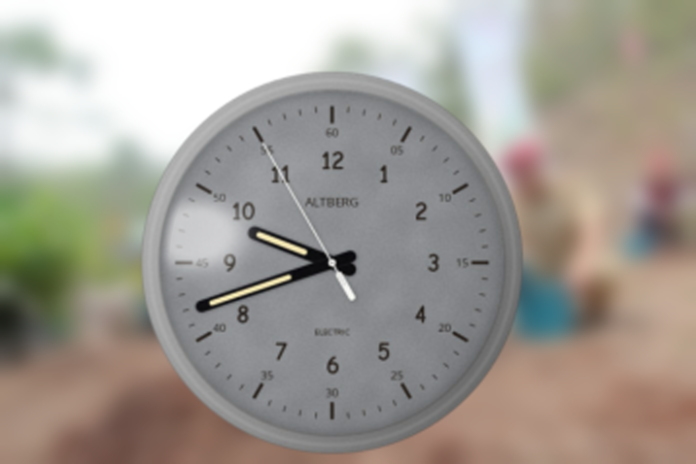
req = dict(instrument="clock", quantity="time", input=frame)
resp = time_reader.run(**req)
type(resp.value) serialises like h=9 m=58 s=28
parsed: h=9 m=41 s=55
